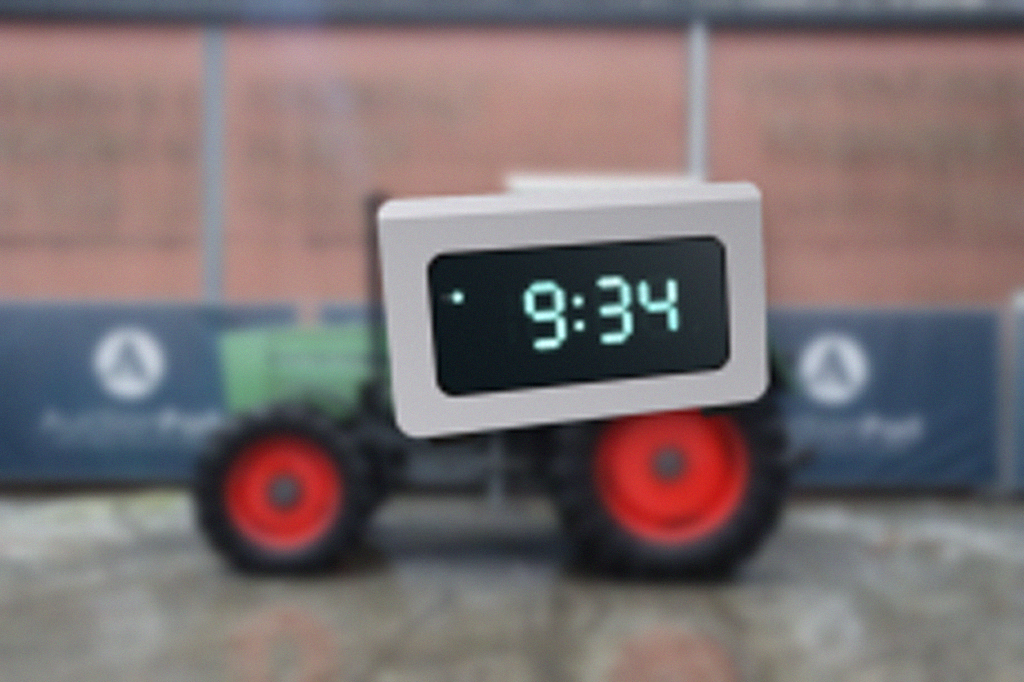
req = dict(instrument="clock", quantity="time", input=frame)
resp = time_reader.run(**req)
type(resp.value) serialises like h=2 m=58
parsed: h=9 m=34
